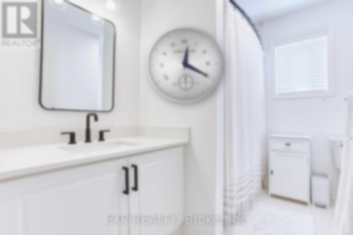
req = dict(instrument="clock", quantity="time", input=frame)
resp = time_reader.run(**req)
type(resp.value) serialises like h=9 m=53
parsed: h=12 m=20
